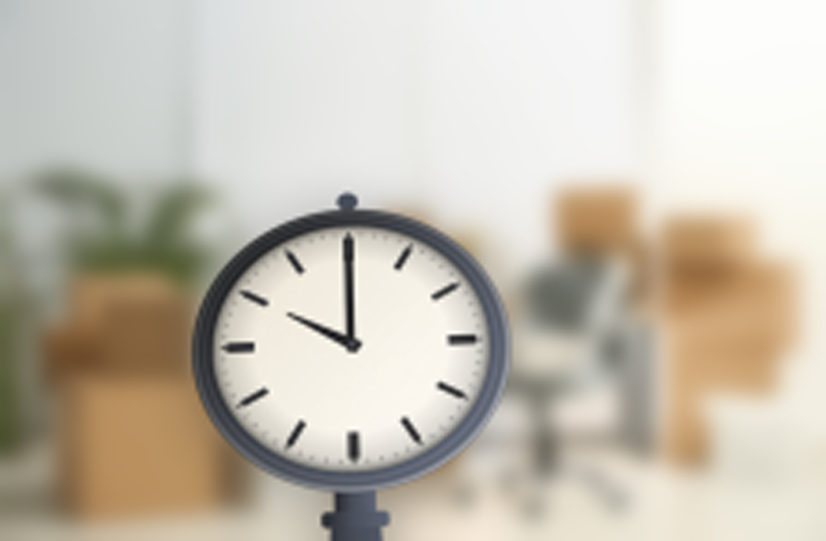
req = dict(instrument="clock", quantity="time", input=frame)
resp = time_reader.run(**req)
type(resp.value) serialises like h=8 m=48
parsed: h=10 m=0
